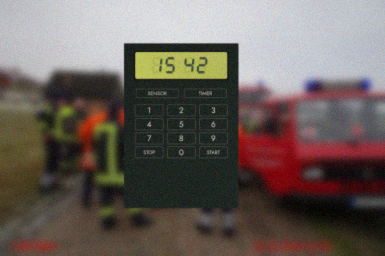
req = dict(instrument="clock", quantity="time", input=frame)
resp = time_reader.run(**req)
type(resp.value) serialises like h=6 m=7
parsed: h=15 m=42
